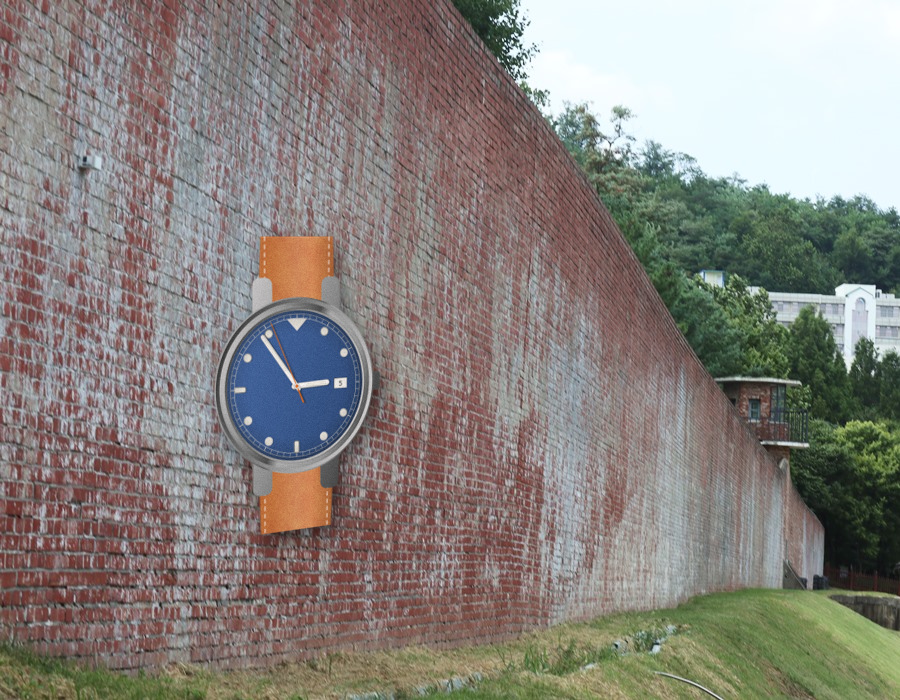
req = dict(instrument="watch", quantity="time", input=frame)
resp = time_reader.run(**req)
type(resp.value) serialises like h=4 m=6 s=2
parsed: h=2 m=53 s=56
